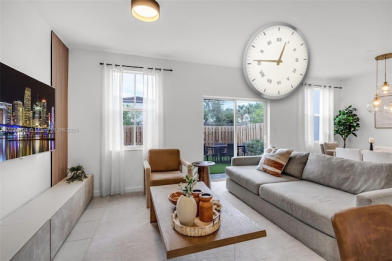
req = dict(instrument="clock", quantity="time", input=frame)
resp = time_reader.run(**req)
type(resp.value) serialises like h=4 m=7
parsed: h=12 m=46
